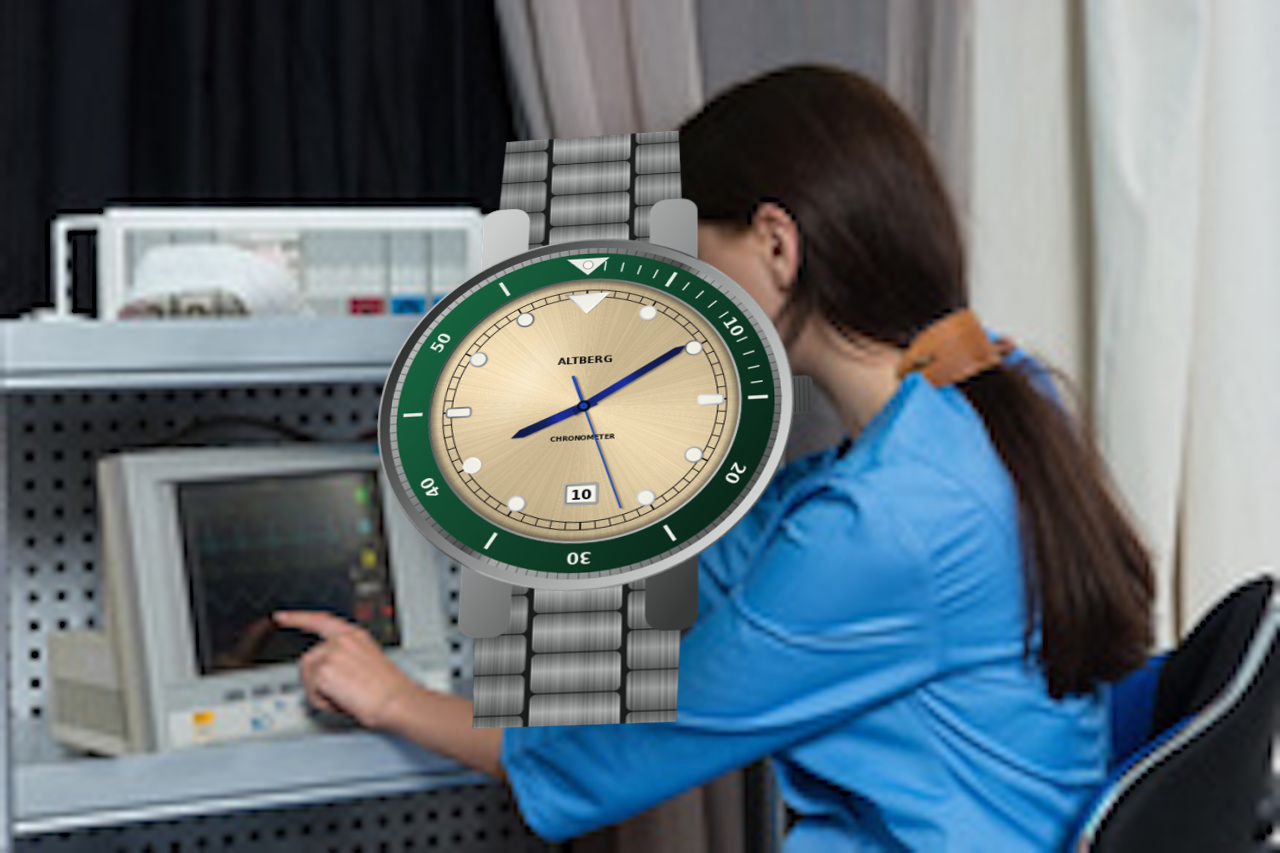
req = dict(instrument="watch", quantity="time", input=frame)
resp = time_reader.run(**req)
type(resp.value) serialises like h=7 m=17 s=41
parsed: h=8 m=9 s=27
